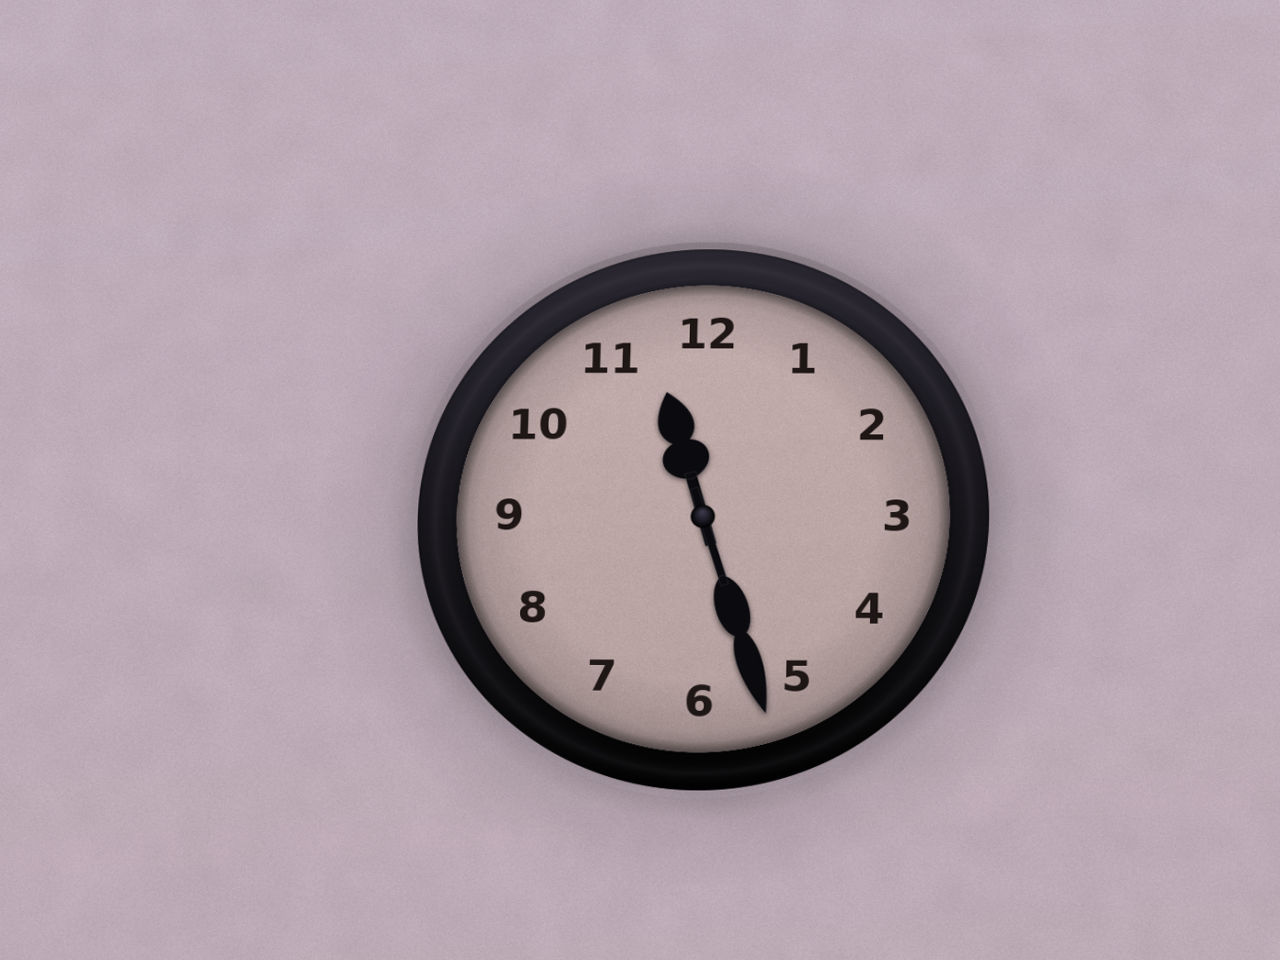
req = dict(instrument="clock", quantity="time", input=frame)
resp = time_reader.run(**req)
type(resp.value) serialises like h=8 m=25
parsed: h=11 m=27
